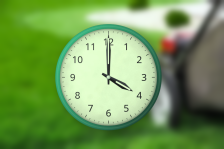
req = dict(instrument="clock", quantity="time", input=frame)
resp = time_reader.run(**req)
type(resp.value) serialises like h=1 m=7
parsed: h=4 m=0
